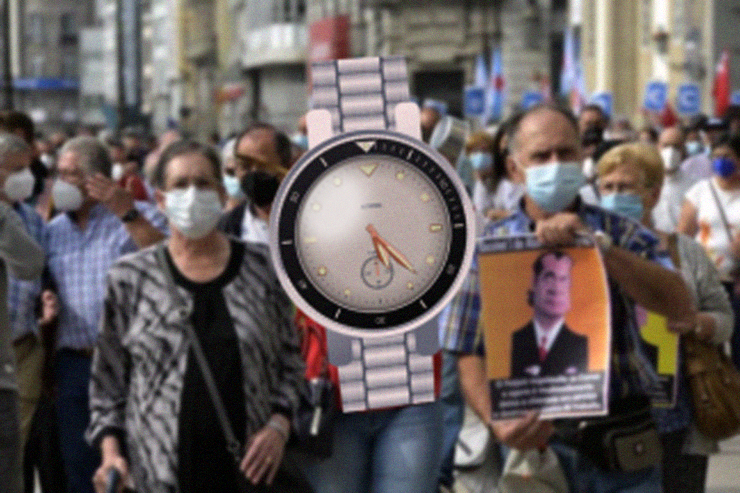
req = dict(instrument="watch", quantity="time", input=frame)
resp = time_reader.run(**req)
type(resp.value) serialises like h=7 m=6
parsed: h=5 m=23
